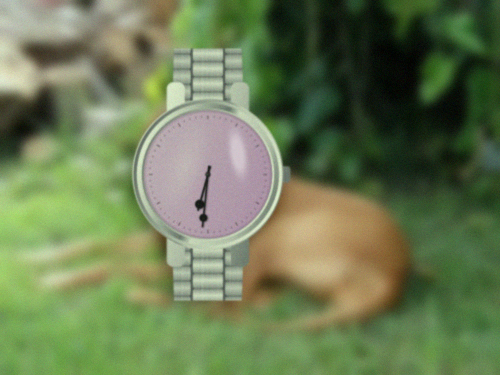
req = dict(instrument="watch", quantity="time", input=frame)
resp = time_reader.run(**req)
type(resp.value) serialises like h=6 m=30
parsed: h=6 m=31
